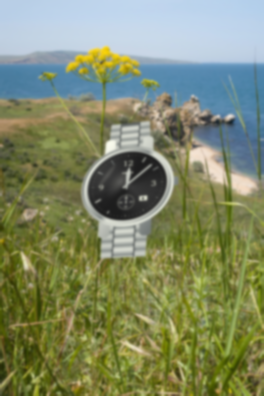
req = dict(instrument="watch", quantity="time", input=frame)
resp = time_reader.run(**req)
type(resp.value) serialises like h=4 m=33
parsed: h=12 m=8
